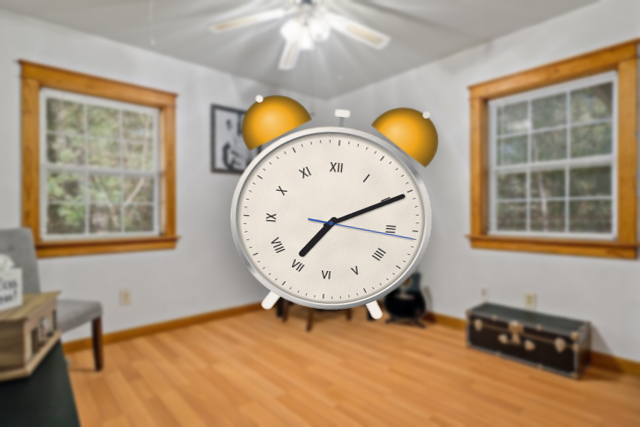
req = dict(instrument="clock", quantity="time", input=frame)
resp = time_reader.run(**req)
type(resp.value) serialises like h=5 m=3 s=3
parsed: h=7 m=10 s=16
